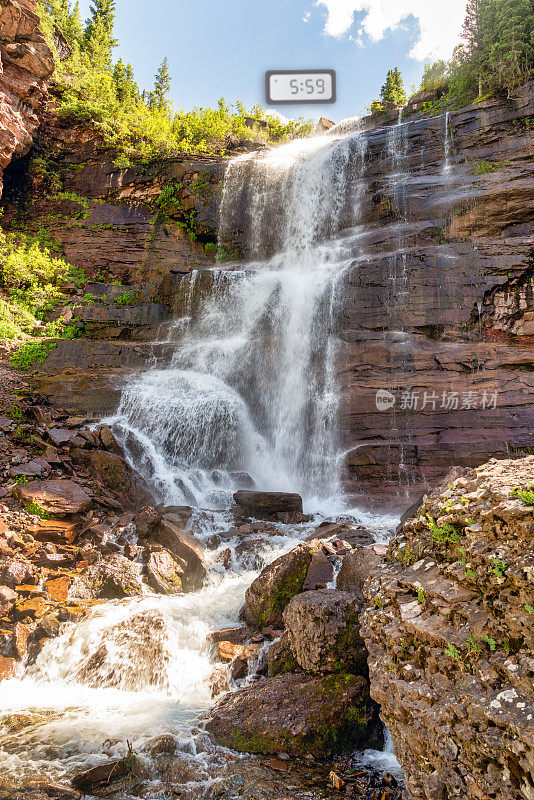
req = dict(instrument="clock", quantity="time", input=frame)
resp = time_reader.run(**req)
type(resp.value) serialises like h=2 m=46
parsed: h=5 m=59
